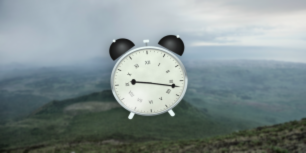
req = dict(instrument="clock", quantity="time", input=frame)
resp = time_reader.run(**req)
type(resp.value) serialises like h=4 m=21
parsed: h=9 m=17
